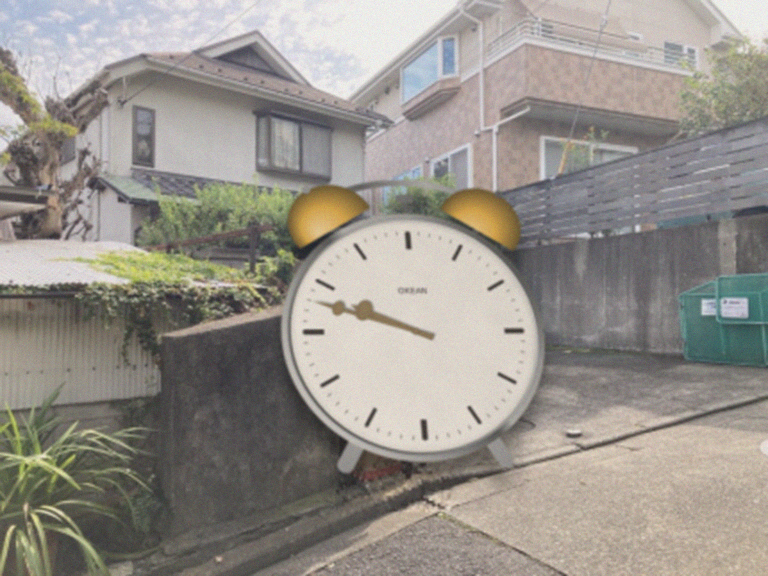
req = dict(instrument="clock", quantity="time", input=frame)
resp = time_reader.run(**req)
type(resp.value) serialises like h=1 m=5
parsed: h=9 m=48
